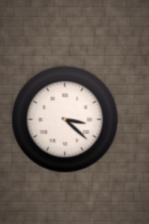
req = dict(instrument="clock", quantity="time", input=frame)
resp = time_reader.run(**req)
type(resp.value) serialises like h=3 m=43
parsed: h=3 m=22
